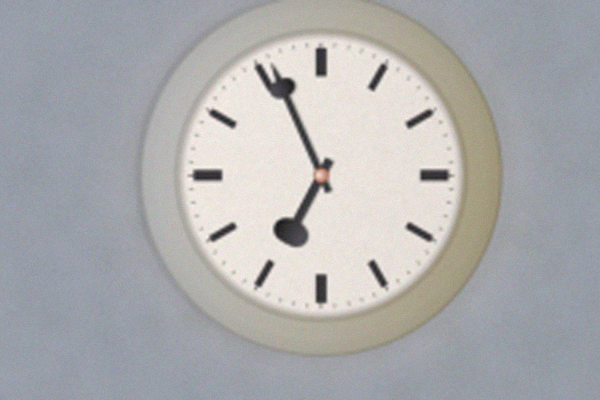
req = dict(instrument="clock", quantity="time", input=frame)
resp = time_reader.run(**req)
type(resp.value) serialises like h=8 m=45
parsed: h=6 m=56
